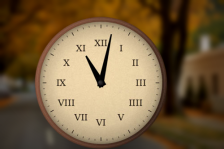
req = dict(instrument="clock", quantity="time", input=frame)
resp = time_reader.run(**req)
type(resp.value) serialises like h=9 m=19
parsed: h=11 m=2
